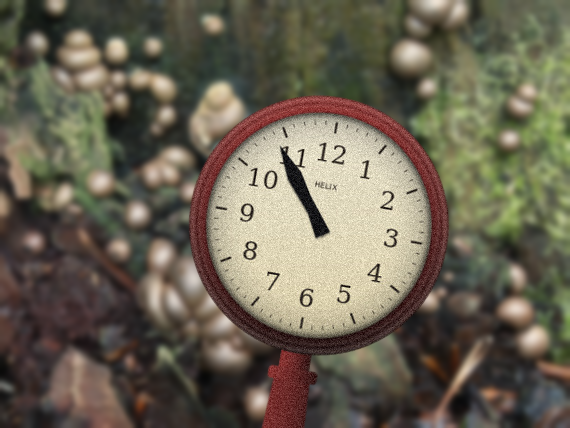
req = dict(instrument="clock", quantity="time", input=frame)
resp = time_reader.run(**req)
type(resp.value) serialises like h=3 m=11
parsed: h=10 m=54
